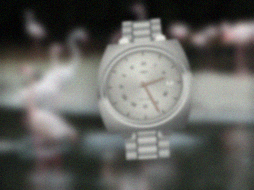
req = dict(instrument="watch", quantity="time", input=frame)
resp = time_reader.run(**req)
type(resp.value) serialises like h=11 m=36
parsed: h=2 m=26
